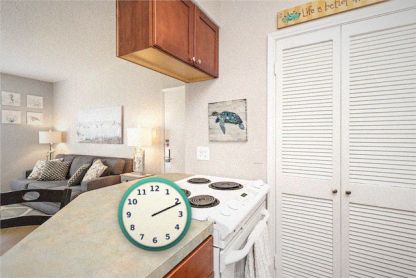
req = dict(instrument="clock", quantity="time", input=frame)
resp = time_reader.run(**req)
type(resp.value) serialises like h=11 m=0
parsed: h=2 m=11
